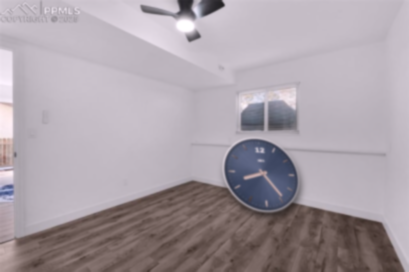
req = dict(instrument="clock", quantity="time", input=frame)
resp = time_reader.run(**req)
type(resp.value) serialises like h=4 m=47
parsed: h=8 m=24
